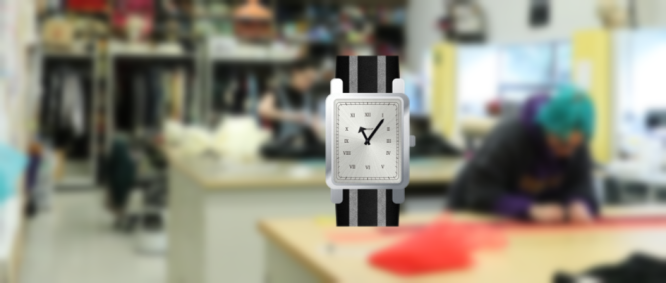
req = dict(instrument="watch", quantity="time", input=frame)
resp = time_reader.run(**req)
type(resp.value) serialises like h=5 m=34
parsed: h=11 m=6
